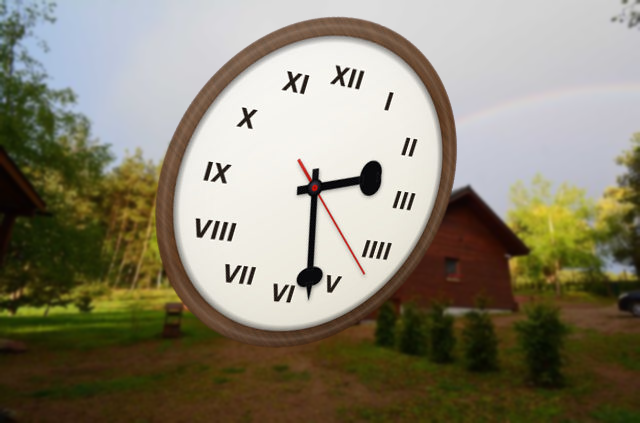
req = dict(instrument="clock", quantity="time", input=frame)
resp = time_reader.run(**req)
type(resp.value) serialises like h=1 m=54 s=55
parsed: h=2 m=27 s=22
